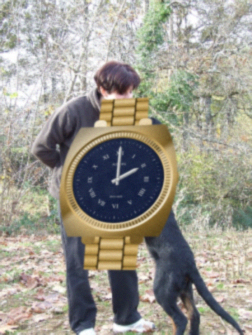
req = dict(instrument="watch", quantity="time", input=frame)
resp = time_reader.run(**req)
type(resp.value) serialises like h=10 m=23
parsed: h=2 m=0
